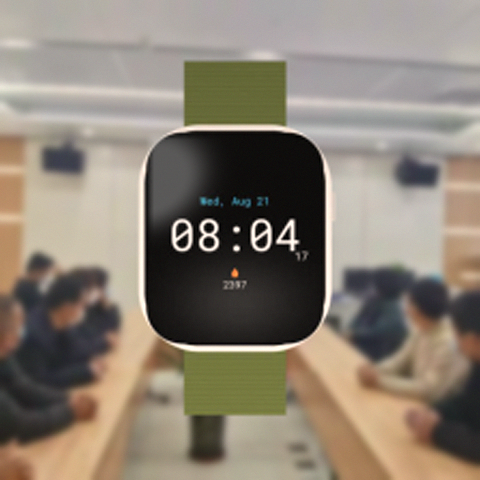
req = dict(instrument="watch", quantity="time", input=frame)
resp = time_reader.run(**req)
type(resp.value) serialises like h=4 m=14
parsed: h=8 m=4
